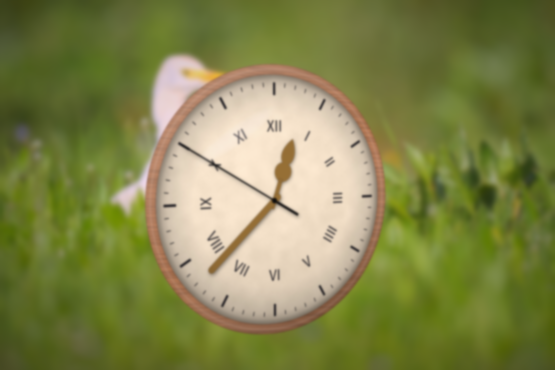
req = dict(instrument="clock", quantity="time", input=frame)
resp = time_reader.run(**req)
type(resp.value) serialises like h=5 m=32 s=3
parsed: h=12 m=37 s=50
